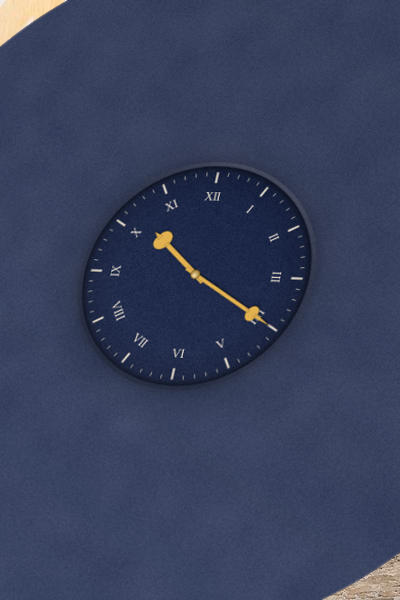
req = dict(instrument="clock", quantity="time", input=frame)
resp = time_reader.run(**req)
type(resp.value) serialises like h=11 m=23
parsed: h=10 m=20
